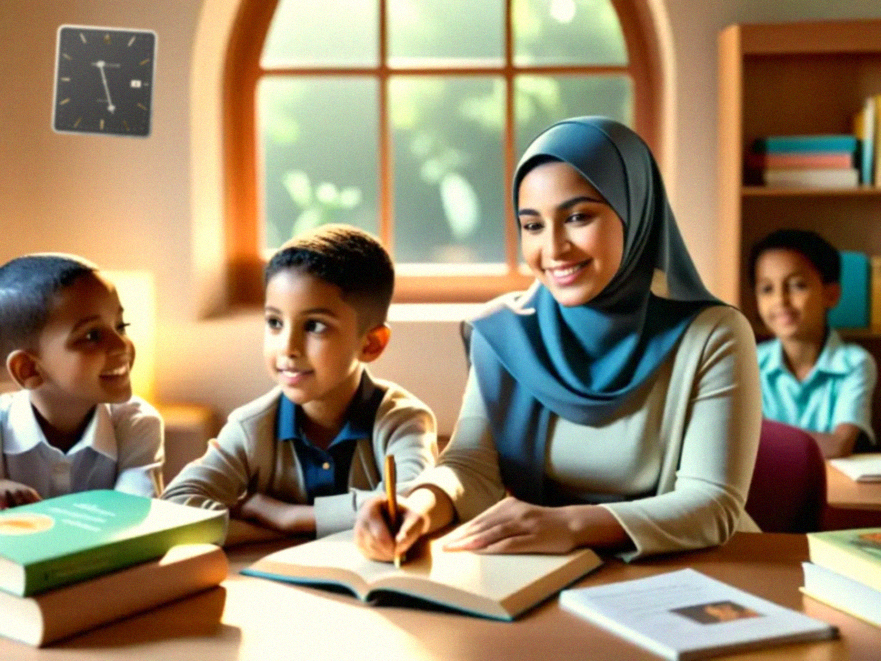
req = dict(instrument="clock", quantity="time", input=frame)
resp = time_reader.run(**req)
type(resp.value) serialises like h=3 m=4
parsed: h=11 m=27
